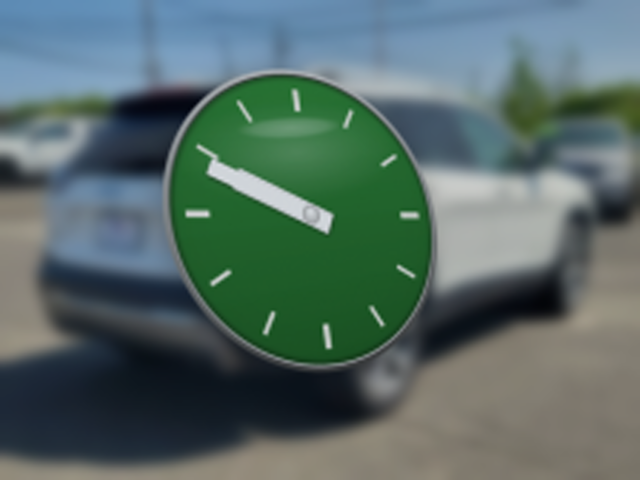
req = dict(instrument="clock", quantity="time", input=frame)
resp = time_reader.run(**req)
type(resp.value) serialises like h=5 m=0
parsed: h=9 m=49
